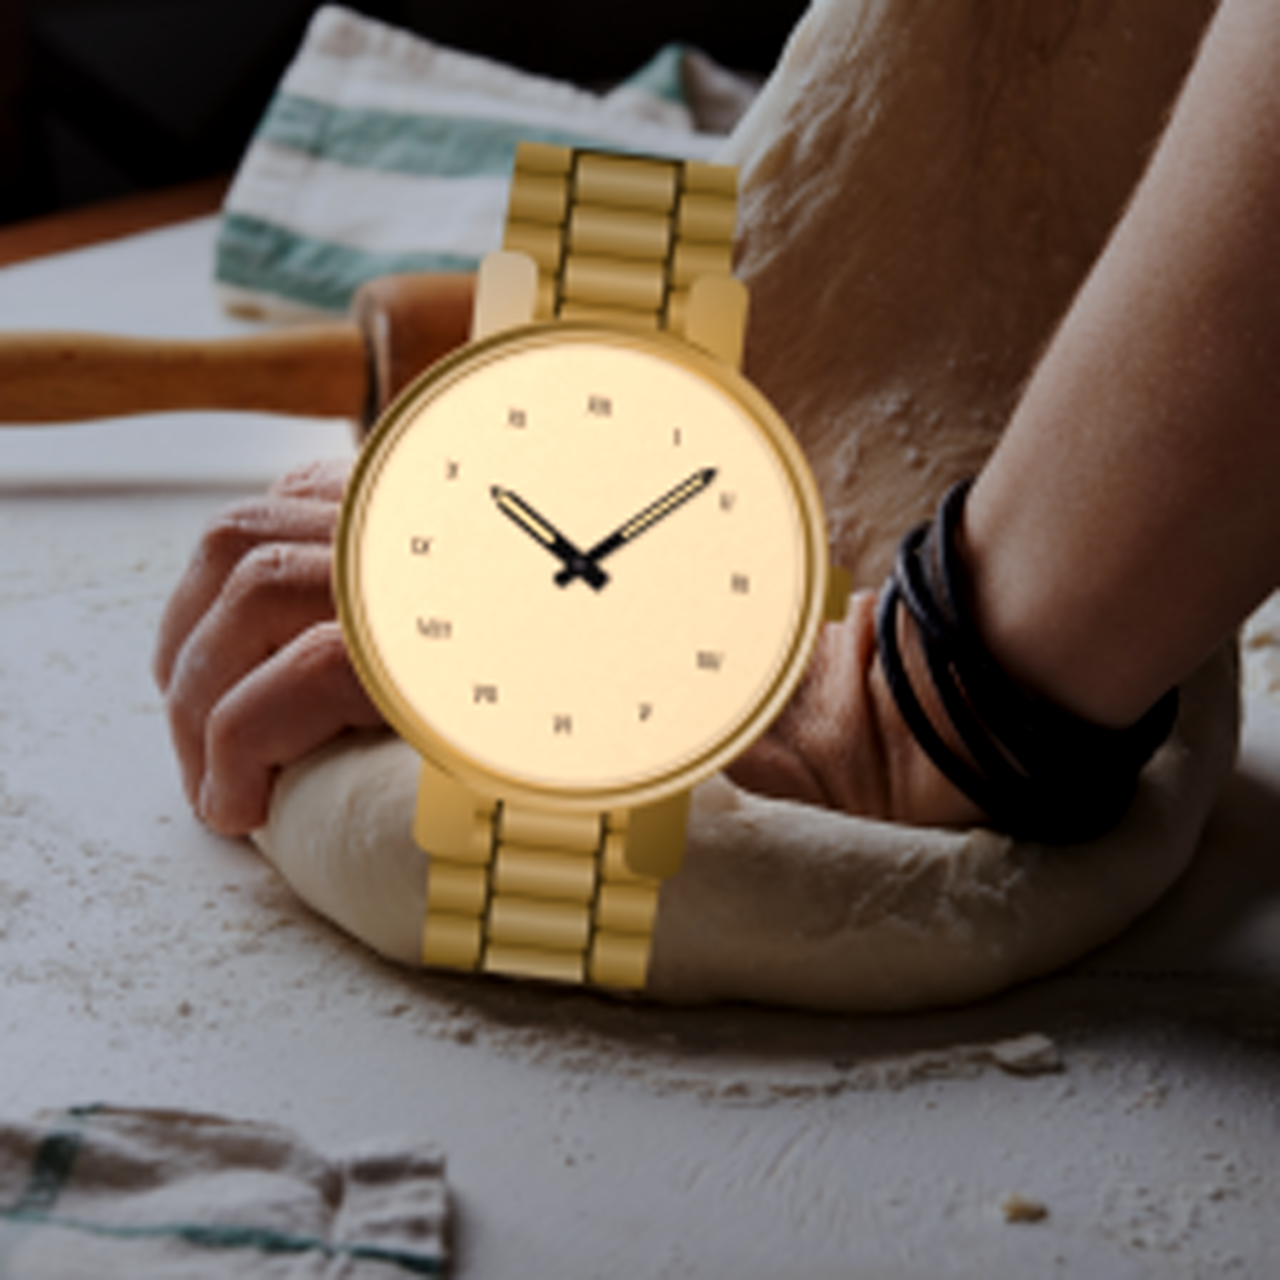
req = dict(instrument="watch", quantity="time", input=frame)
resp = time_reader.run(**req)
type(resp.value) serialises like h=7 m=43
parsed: h=10 m=8
